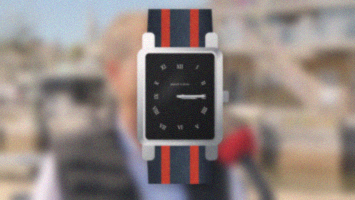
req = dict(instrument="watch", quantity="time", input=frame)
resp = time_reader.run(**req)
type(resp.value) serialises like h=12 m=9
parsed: h=3 m=15
